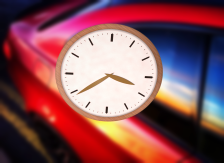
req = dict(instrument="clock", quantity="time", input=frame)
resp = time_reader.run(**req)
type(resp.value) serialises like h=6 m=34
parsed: h=3 m=39
